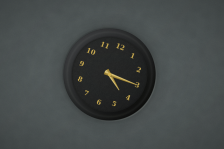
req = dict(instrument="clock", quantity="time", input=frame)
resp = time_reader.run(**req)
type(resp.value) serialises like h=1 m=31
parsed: h=4 m=15
